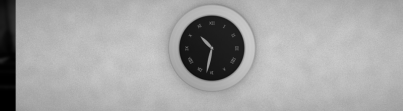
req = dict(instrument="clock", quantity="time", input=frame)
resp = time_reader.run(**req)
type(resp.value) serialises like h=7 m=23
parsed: h=10 m=32
